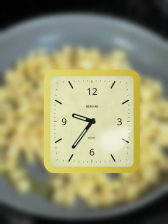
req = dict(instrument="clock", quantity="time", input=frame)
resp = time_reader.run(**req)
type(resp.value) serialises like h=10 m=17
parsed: h=9 m=36
